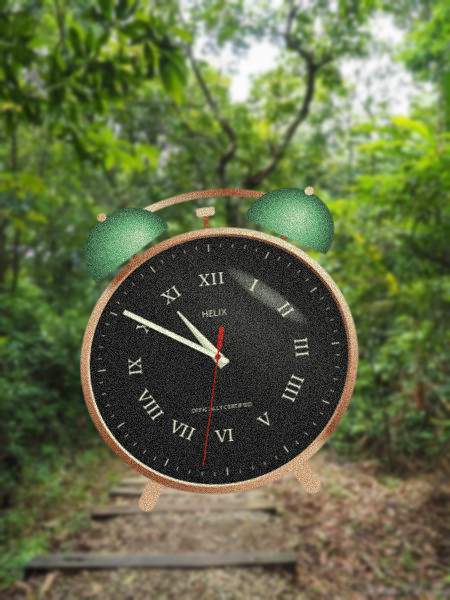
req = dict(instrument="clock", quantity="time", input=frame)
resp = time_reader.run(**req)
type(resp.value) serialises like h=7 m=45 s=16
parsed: h=10 m=50 s=32
